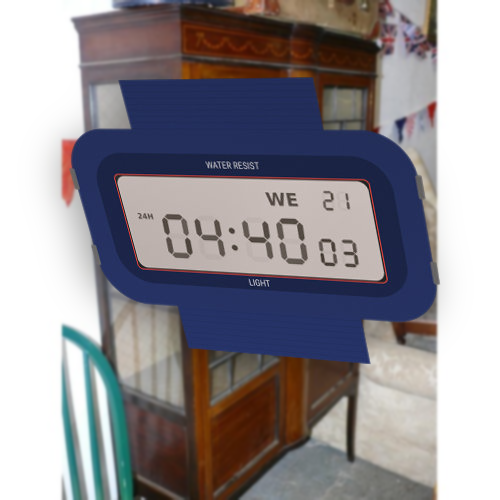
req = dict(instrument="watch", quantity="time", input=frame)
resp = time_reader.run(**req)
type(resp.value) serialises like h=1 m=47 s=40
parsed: h=4 m=40 s=3
